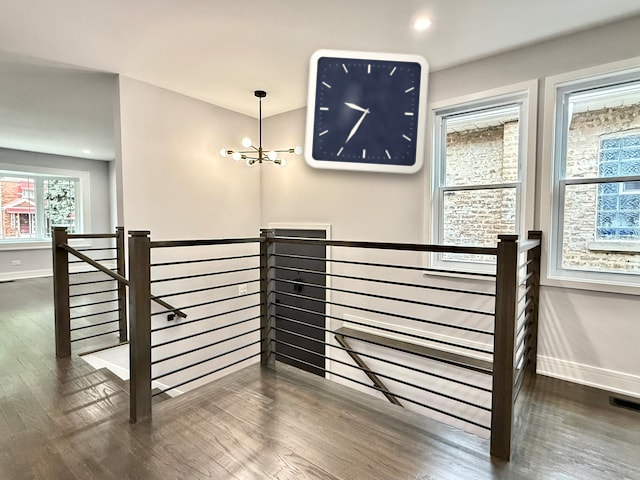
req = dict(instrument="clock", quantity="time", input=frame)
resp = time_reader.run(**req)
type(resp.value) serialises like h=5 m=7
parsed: h=9 m=35
